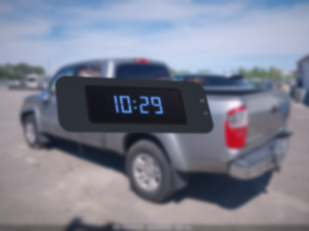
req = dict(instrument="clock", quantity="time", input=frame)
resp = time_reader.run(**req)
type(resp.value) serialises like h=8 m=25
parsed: h=10 m=29
